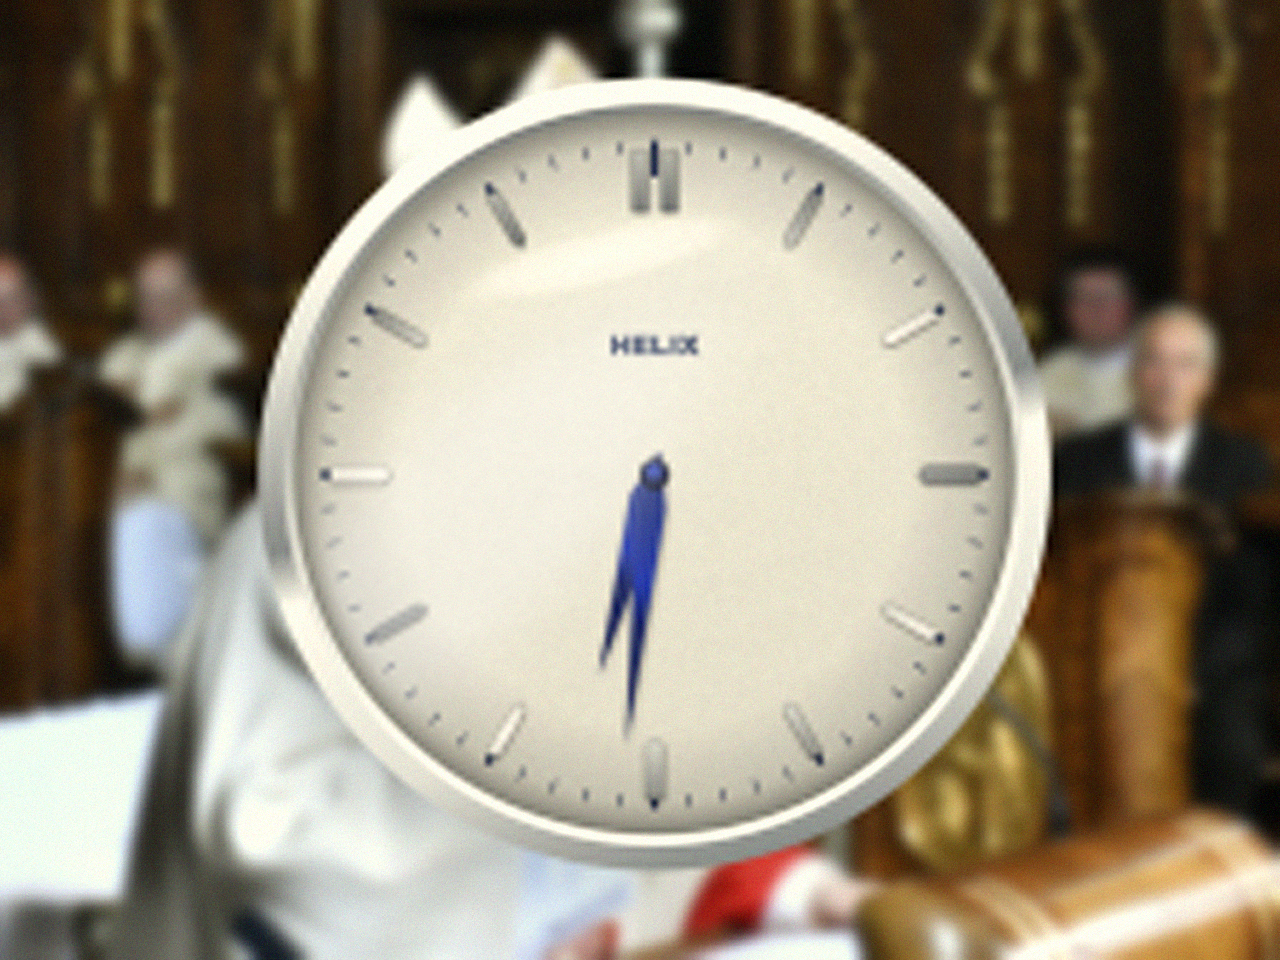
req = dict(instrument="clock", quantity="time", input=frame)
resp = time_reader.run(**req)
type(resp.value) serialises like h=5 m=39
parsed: h=6 m=31
